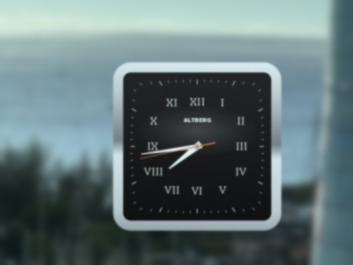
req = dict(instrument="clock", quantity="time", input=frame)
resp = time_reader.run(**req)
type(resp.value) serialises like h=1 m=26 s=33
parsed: h=7 m=43 s=43
